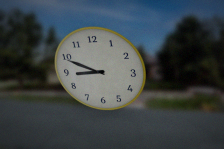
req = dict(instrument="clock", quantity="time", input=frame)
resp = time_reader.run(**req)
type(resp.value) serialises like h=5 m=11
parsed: h=8 m=49
